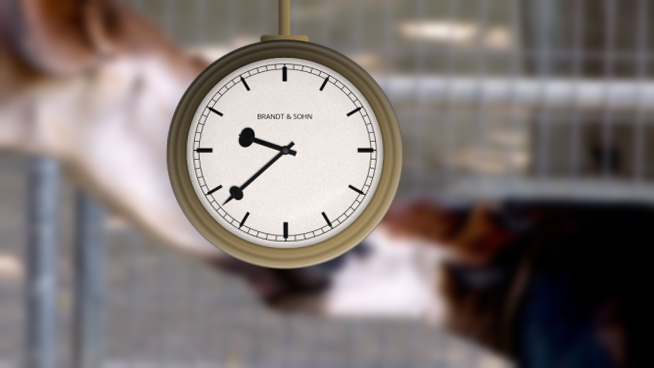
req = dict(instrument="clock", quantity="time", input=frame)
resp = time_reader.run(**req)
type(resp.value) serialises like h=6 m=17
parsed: h=9 m=38
